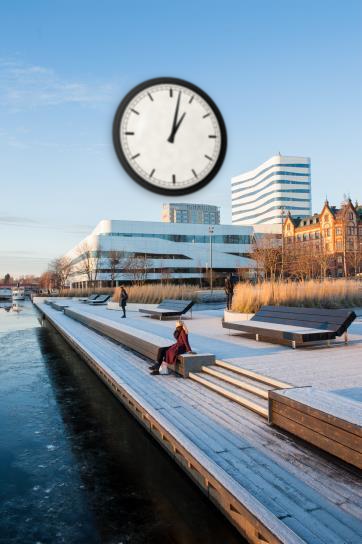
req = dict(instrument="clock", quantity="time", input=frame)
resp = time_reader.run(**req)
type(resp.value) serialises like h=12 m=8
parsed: h=1 m=2
